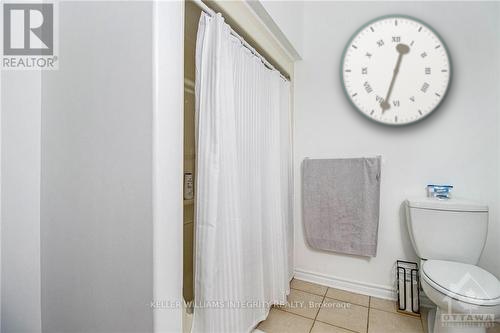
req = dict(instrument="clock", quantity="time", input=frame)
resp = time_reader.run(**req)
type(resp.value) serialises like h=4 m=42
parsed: h=12 m=33
